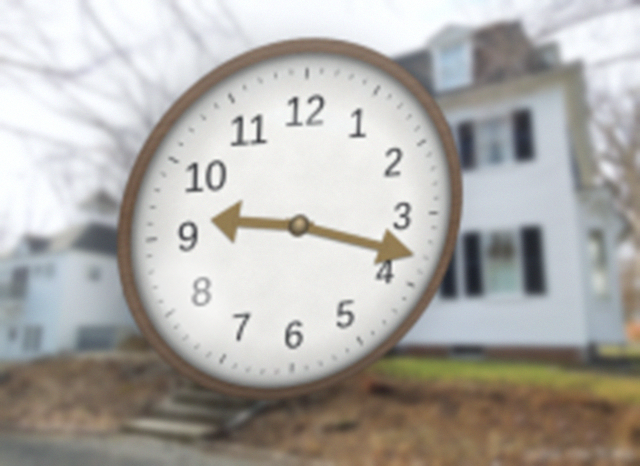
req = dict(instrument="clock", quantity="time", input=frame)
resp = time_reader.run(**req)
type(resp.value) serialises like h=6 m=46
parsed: h=9 m=18
